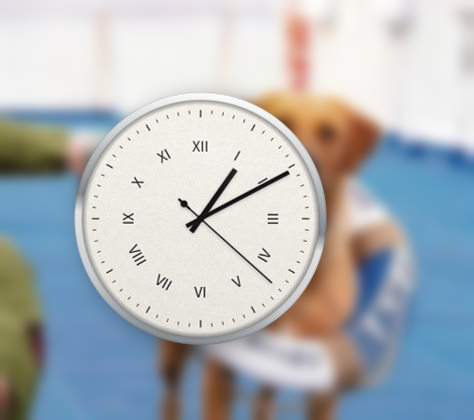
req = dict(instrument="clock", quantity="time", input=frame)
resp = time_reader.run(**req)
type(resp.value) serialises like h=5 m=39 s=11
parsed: h=1 m=10 s=22
